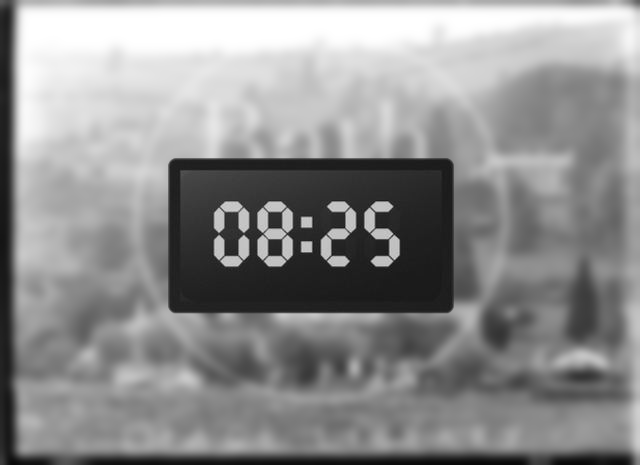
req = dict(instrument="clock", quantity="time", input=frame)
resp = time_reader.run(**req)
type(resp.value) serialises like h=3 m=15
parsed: h=8 m=25
